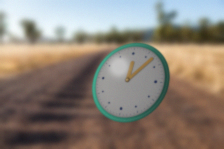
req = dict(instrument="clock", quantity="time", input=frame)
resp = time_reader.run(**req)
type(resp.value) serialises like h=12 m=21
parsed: h=12 m=7
